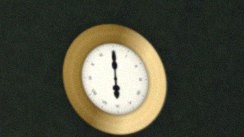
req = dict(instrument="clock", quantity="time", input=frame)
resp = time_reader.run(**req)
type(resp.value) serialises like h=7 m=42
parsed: h=6 m=0
